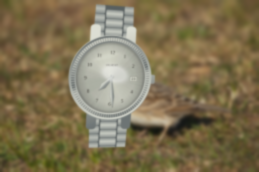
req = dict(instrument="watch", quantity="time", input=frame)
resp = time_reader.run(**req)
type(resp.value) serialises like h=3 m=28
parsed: h=7 m=29
